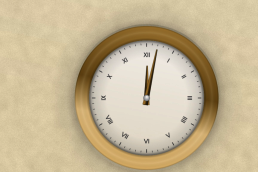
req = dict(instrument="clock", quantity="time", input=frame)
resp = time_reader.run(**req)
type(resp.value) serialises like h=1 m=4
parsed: h=12 m=2
